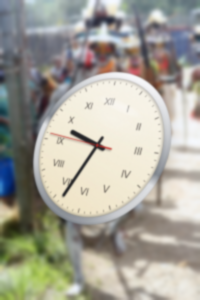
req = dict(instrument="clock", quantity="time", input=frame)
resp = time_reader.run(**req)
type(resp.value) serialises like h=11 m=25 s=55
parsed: h=9 m=33 s=46
